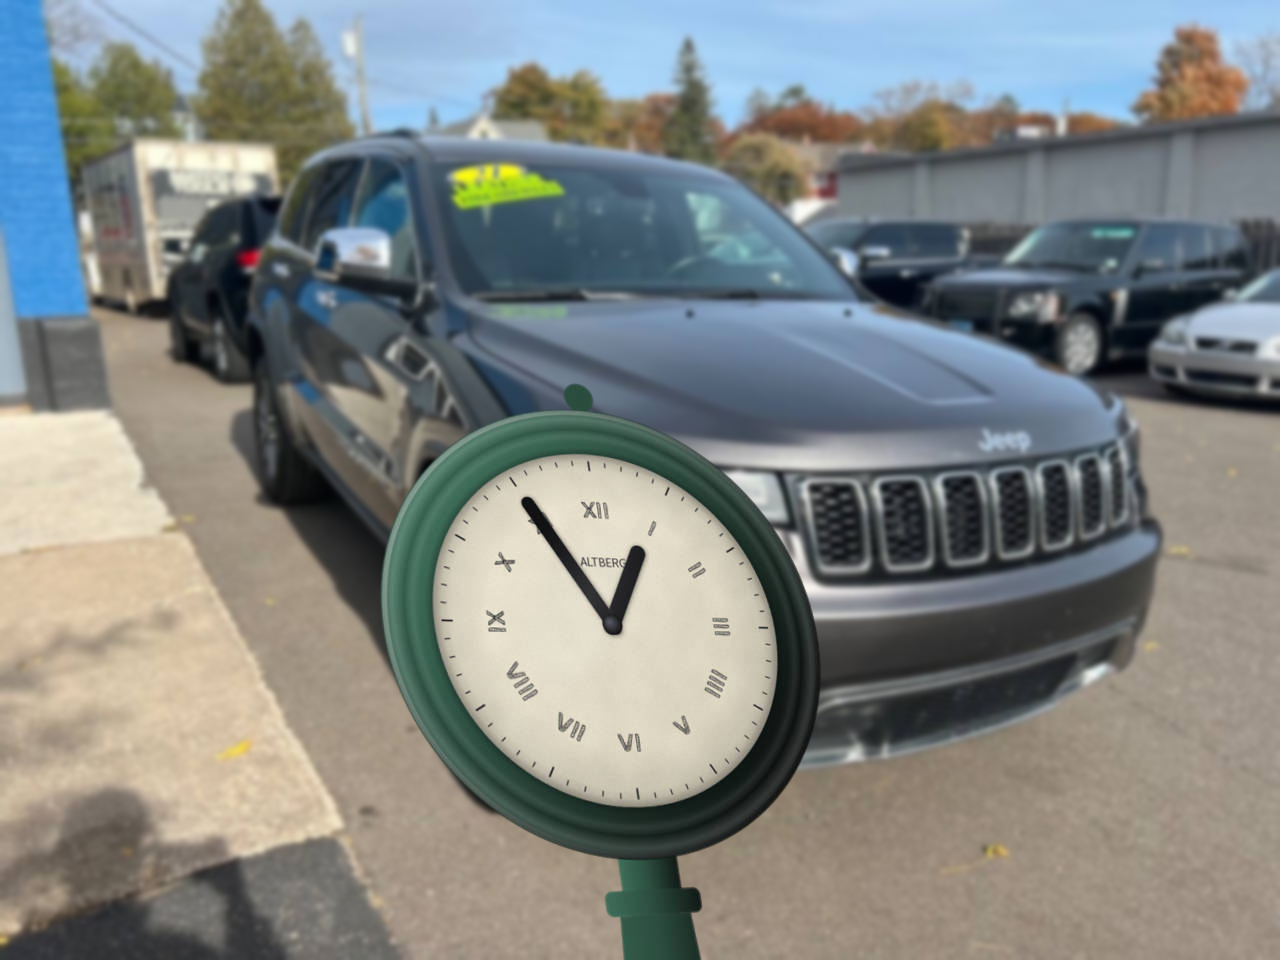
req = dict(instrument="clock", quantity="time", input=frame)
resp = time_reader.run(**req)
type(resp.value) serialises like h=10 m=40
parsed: h=12 m=55
